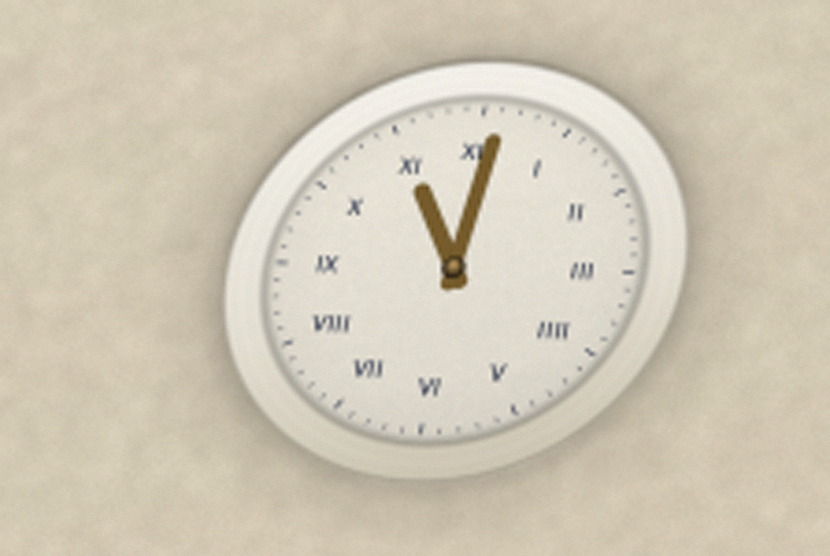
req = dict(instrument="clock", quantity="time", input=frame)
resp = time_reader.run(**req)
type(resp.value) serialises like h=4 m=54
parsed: h=11 m=1
